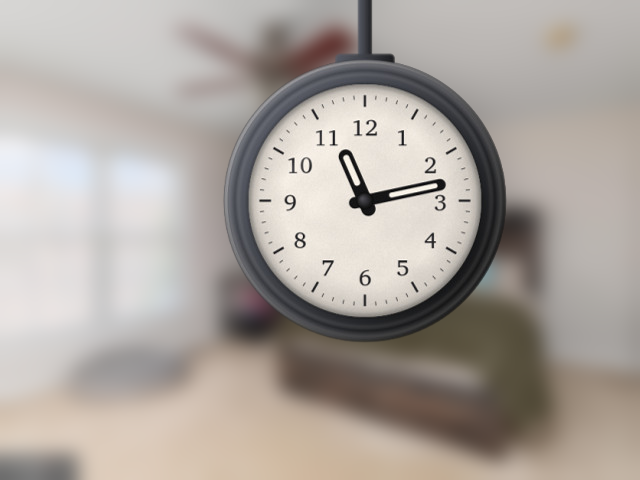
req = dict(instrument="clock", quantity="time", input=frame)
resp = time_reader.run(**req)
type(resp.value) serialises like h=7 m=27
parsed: h=11 m=13
